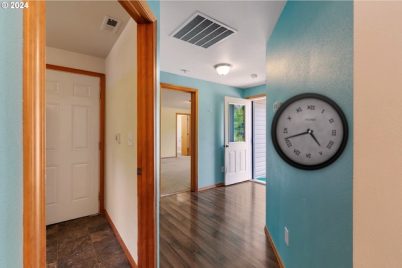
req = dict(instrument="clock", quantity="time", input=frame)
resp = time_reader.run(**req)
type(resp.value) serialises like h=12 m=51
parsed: h=4 m=42
